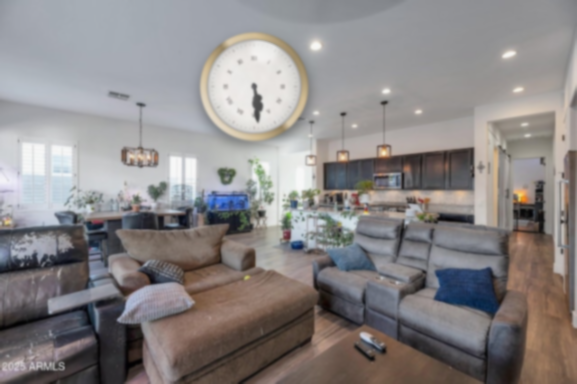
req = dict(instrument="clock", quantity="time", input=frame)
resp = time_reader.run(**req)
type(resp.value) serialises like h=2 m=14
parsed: h=5 m=29
